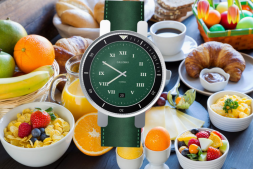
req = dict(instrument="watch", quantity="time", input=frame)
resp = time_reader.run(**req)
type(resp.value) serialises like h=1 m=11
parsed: h=7 m=50
